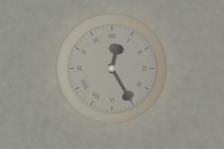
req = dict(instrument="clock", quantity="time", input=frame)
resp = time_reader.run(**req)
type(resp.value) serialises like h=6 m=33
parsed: h=12 m=25
